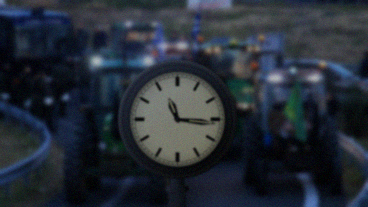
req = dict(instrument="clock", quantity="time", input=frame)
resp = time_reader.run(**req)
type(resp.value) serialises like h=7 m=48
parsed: h=11 m=16
